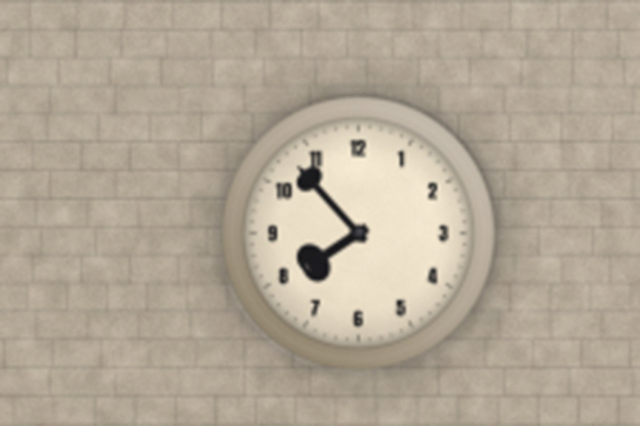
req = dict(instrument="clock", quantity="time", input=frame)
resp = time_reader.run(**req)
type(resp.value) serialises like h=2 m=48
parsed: h=7 m=53
